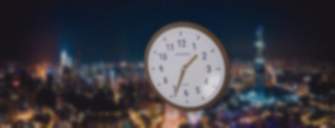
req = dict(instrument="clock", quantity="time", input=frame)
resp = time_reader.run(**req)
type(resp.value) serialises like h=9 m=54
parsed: h=1 m=34
